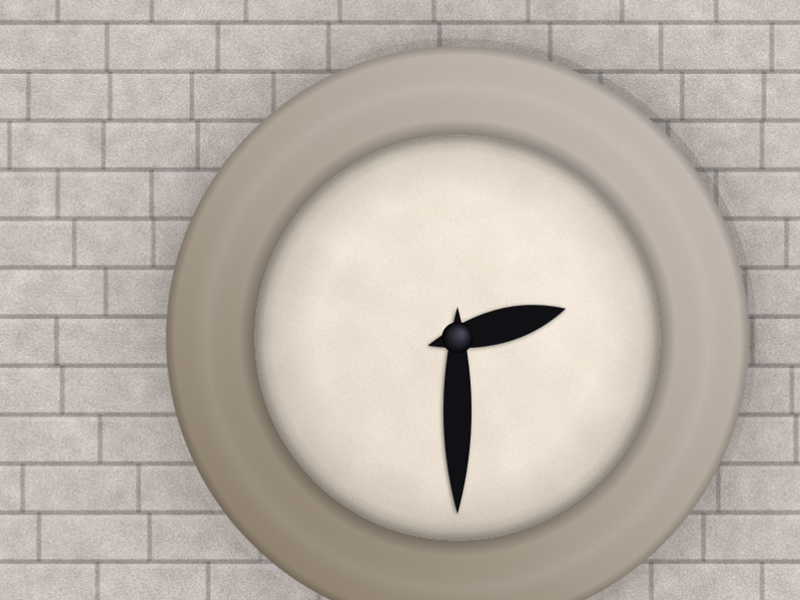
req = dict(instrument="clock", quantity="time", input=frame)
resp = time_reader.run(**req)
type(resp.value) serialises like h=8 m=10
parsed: h=2 m=30
